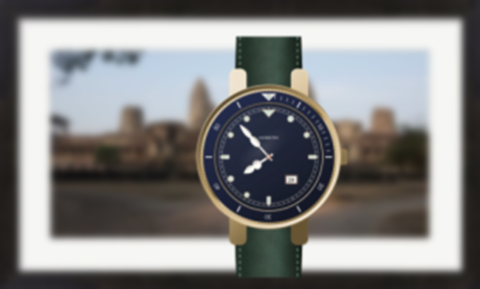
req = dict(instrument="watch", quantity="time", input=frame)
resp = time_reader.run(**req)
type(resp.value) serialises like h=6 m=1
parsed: h=7 m=53
